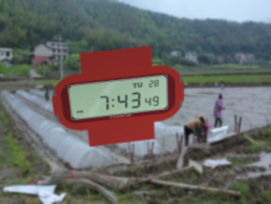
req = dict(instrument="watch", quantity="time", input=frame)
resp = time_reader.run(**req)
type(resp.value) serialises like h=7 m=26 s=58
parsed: h=7 m=43 s=49
